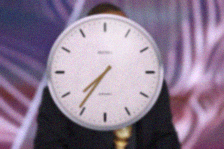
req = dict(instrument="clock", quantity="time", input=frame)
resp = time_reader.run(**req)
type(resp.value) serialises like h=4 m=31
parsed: h=7 m=36
